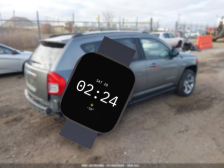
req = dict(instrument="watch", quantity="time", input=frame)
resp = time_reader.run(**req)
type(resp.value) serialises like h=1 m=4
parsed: h=2 m=24
